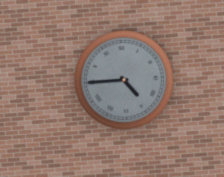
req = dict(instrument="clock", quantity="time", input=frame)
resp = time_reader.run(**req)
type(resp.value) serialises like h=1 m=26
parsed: h=4 m=45
